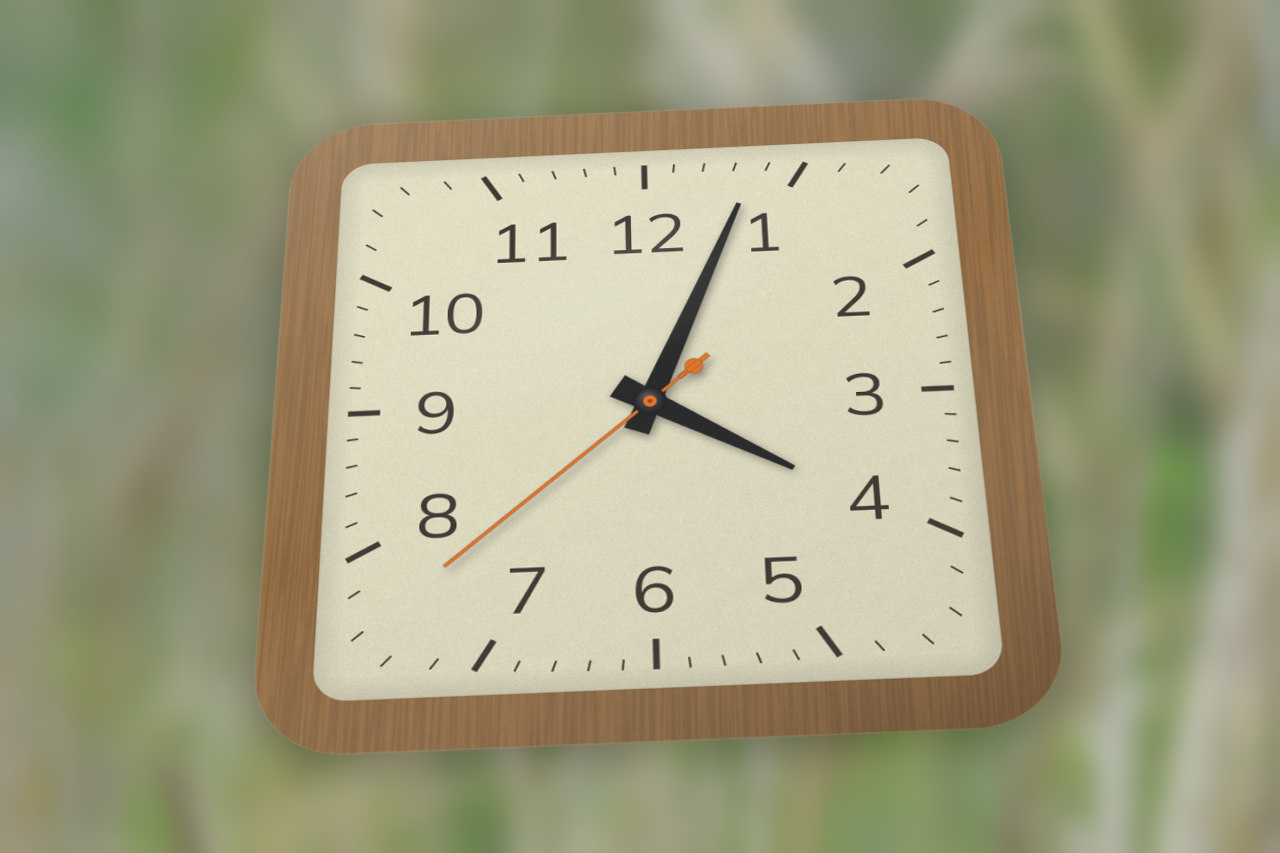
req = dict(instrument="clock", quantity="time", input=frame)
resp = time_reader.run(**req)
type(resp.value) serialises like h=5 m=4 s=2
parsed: h=4 m=3 s=38
